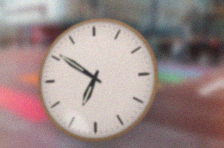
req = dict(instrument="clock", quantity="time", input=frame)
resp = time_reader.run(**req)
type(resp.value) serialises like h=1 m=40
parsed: h=6 m=51
